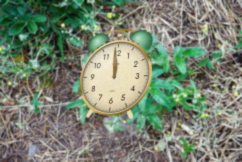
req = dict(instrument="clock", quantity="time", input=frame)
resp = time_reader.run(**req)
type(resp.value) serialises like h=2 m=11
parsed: h=11 m=59
